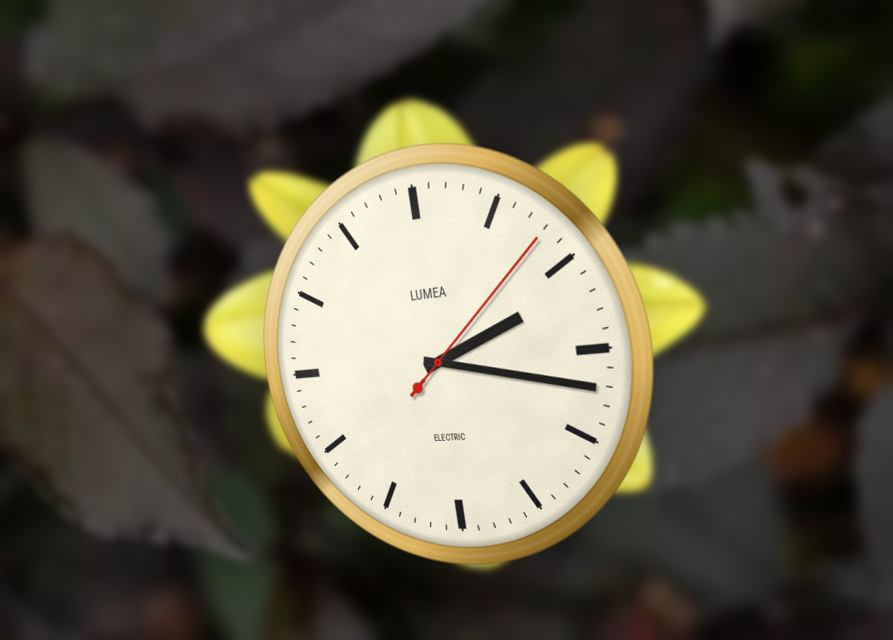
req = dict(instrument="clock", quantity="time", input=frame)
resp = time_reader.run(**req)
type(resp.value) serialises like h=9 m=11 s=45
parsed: h=2 m=17 s=8
